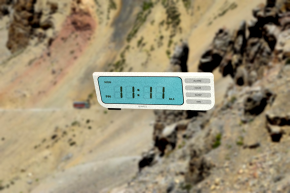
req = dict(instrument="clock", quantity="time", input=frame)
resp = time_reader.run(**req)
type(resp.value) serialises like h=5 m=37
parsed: h=11 m=11
